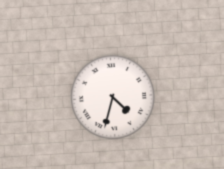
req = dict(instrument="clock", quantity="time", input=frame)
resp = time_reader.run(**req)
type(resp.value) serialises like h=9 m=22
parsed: h=4 m=33
